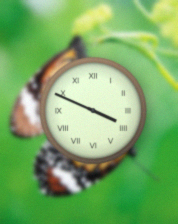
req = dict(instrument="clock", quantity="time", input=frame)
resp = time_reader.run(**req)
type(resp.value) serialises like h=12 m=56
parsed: h=3 m=49
